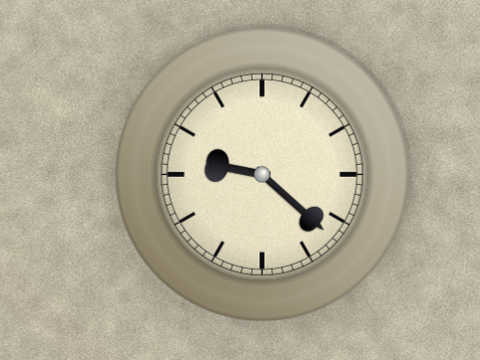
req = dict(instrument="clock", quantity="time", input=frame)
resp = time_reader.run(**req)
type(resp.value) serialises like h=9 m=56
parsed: h=9 m=22
